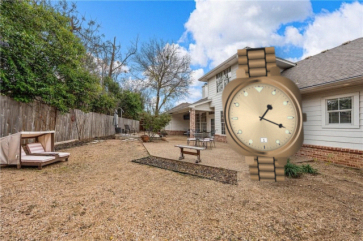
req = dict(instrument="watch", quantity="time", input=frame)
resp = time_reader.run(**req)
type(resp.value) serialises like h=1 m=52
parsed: h=1 m=19
